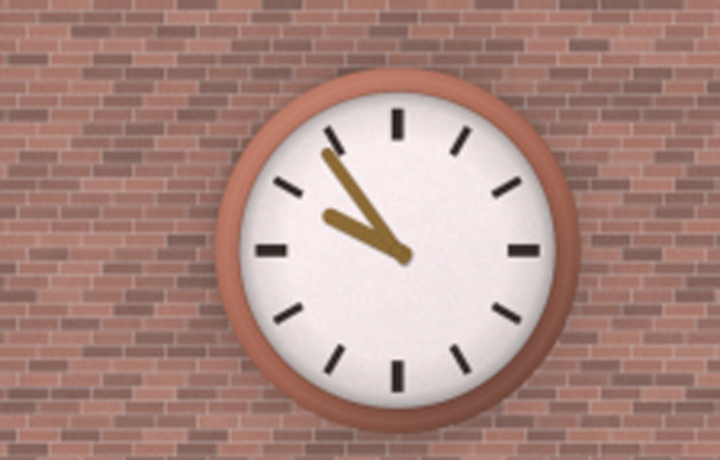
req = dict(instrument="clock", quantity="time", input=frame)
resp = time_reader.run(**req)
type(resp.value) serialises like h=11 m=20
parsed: h=9 m=54
